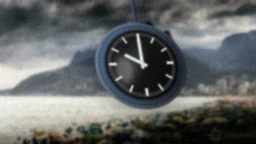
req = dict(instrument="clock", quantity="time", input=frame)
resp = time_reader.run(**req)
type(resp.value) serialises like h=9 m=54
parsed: h=10 m=0
